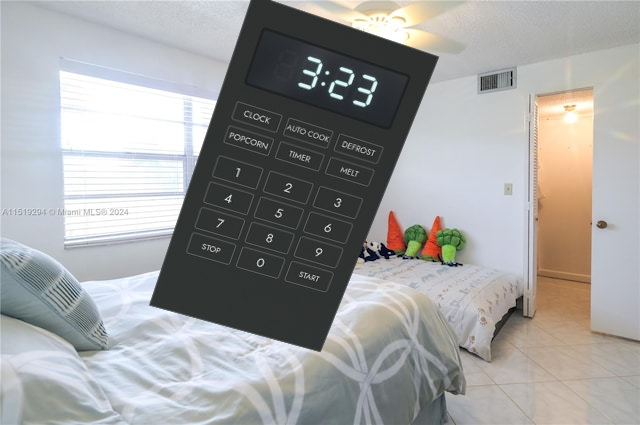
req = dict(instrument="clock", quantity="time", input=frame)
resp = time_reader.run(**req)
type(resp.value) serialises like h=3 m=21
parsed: h=3 m=23
